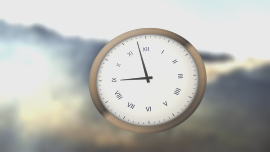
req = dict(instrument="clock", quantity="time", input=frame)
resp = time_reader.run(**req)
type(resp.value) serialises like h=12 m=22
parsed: h=8 m=58
